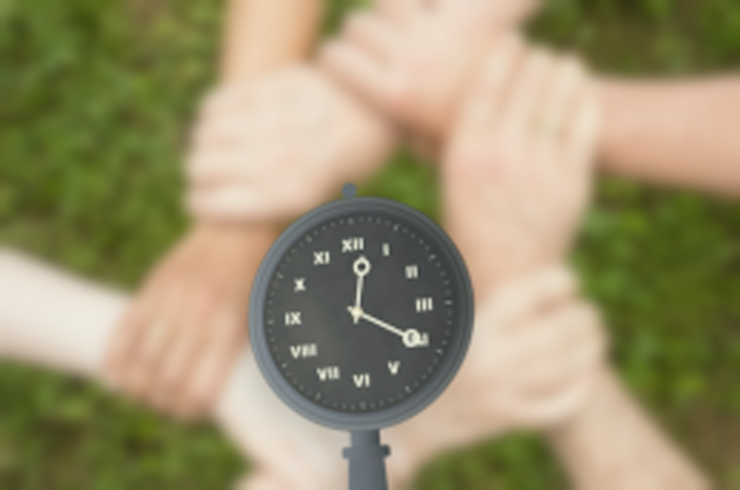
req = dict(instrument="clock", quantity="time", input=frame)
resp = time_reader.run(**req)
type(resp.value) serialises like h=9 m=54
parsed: h=12 m=20
